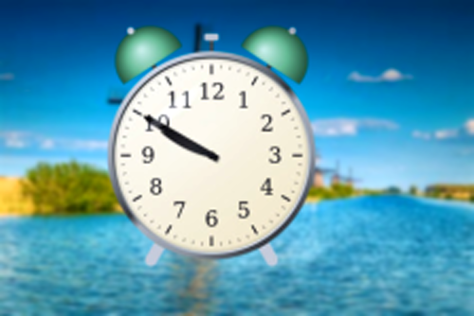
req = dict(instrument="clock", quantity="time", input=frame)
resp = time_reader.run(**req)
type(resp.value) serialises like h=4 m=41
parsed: h=9 m=50
